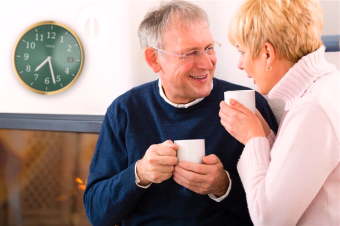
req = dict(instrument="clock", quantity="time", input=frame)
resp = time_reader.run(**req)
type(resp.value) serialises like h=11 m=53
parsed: h=7 m=27
